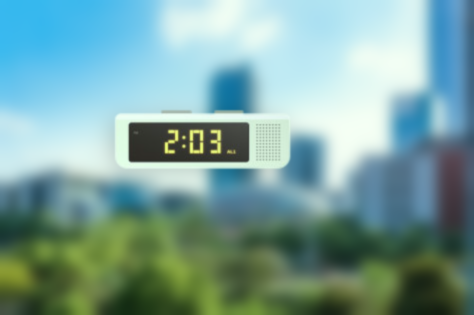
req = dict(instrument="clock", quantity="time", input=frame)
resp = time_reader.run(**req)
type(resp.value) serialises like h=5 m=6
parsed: h=2 m=3
